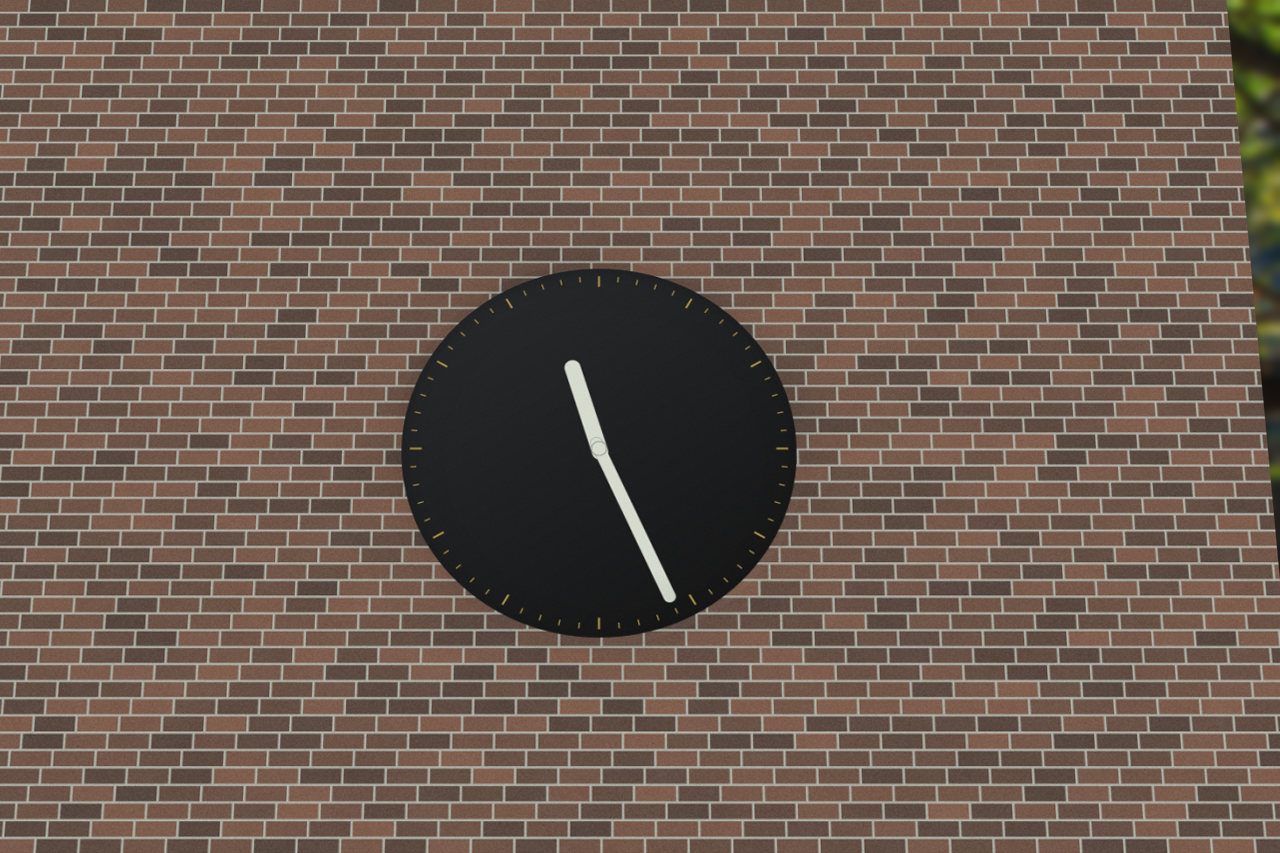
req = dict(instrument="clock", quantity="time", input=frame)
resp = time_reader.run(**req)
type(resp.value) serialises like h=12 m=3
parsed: h=11 m=26
